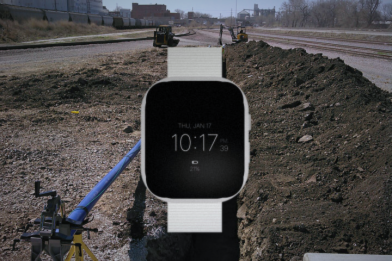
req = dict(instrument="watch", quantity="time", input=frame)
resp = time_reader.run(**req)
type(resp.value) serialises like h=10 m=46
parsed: h=10 m=17
